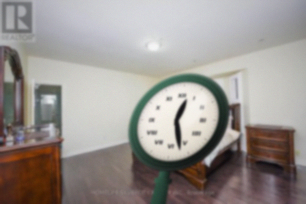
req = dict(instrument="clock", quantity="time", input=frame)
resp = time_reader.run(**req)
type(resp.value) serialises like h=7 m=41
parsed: h=12 m=27
